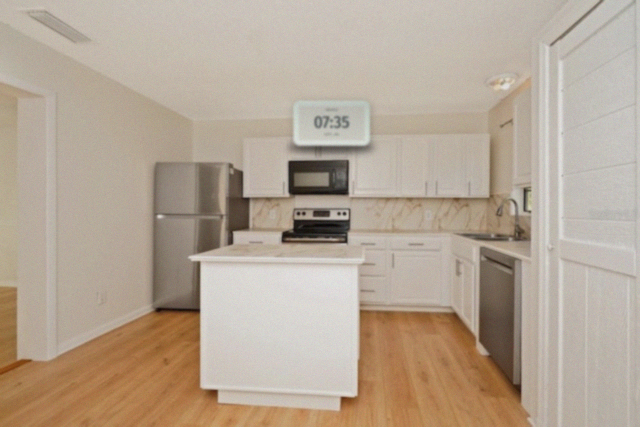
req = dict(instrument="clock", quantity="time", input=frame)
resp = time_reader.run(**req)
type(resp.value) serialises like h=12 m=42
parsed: h=7 m=35
